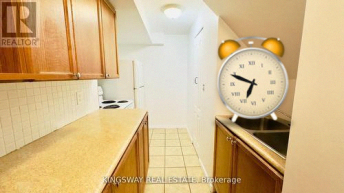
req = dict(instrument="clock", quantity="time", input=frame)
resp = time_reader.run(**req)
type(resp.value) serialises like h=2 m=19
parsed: h=6 m=49
